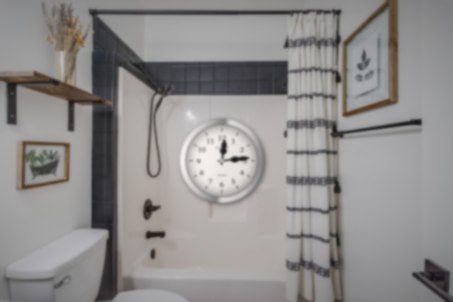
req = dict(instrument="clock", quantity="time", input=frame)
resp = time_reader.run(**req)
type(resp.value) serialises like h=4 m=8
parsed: h=12 m=14
